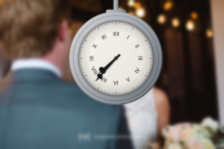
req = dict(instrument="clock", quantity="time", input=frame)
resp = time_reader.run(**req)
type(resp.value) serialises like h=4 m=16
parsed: h=7 m=37
